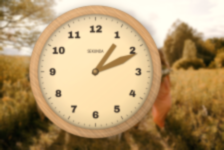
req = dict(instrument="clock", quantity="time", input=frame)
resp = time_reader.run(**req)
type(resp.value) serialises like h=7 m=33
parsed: h=1 m=11
